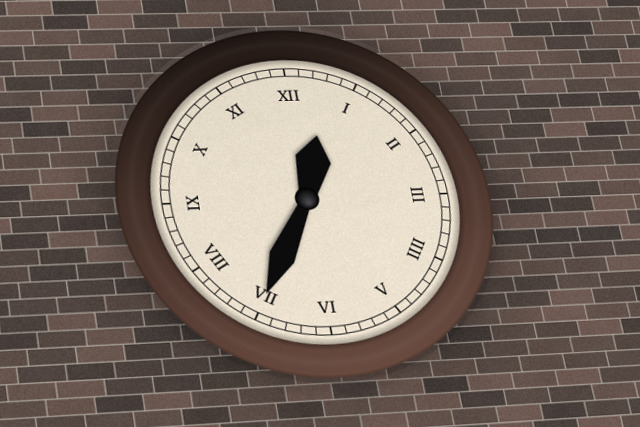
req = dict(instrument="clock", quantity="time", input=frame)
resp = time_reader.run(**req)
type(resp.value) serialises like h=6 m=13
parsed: h=12 m=35
